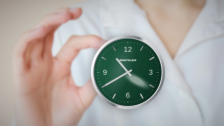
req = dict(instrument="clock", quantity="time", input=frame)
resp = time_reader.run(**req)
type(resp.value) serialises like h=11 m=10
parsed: h=10 m=40
